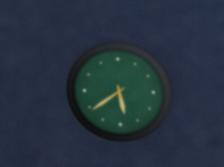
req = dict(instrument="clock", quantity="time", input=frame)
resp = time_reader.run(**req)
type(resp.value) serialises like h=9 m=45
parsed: h=5 m=39
